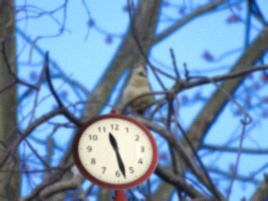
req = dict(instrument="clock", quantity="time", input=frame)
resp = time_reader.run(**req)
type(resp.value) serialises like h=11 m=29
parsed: h=11 m=28
